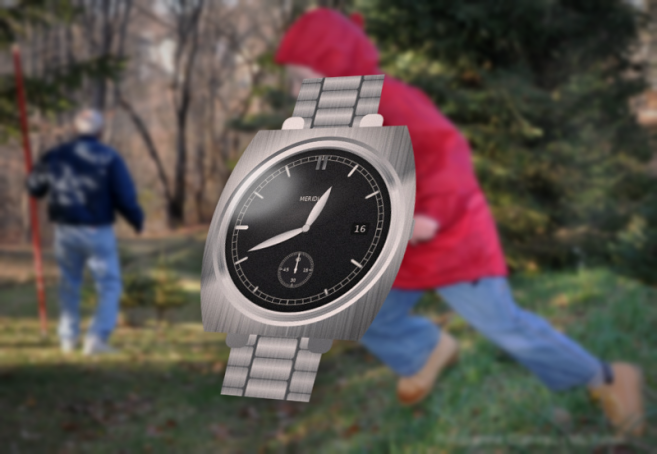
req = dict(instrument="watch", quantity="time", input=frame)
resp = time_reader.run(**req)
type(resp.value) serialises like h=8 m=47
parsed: h=12 m=41
